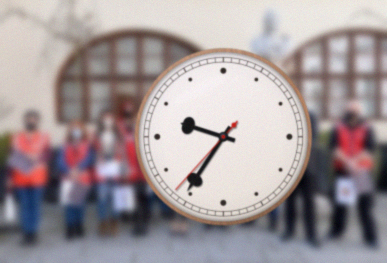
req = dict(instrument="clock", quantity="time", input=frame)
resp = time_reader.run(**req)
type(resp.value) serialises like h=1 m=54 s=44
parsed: h=9 m=35 s=37
